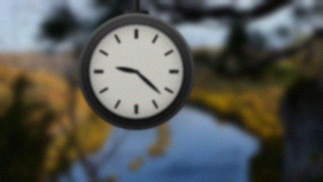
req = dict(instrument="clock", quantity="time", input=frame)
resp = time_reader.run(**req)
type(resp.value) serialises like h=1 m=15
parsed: h=9 m=22
